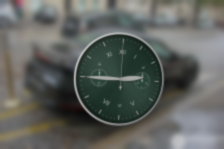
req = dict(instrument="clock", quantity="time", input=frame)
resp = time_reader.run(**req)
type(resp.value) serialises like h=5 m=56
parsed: h=2 m=45
